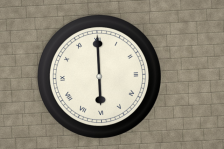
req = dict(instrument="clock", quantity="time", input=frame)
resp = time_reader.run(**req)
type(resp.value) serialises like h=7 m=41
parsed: h=6 m=0
